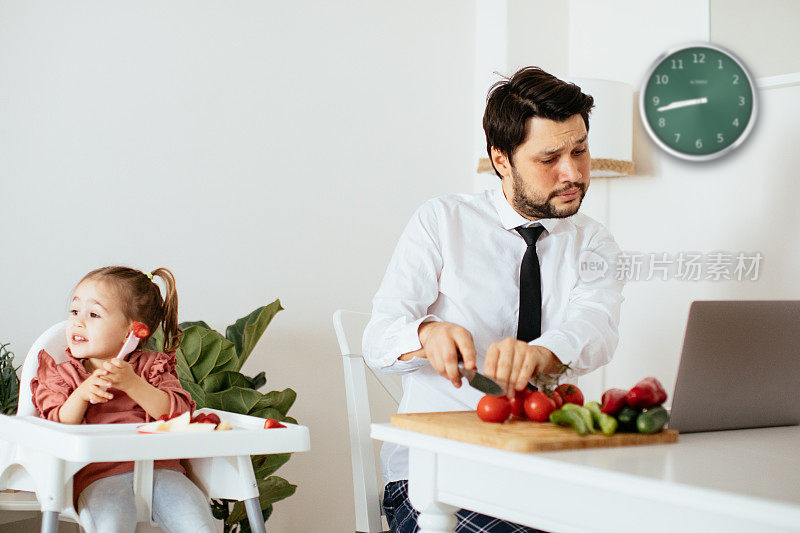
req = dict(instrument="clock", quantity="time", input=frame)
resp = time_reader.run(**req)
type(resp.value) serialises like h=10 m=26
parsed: h=8 m=43
